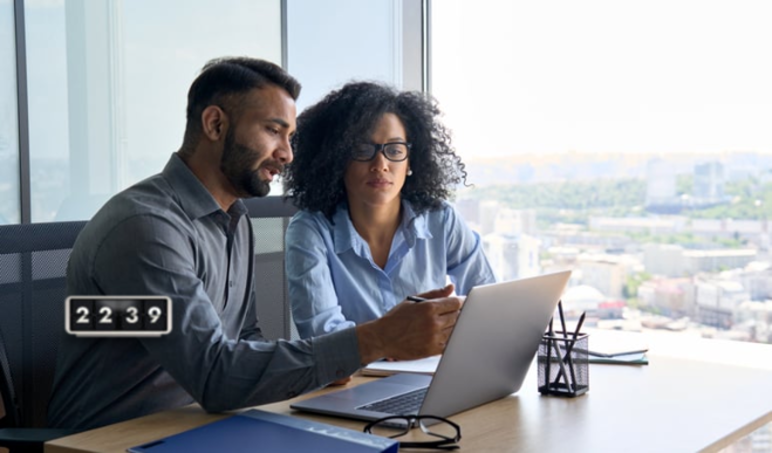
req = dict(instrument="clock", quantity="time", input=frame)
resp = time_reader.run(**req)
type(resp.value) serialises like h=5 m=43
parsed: h=22 m=39
